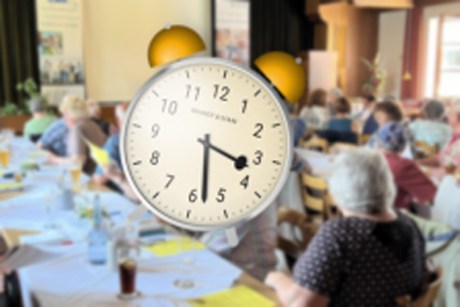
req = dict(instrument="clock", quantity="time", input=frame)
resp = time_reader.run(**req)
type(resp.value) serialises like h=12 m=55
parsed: h=3 m=28
